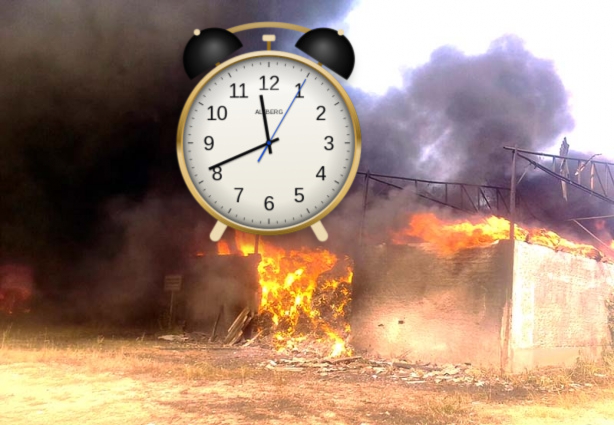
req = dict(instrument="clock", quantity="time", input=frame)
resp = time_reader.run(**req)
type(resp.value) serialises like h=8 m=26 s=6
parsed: h=11 m=41 s=5
